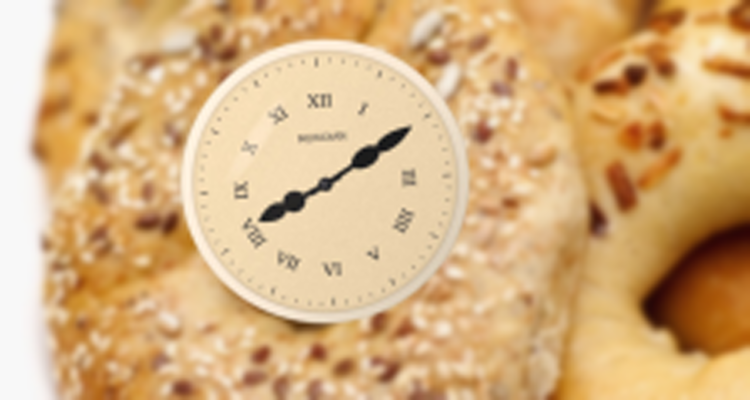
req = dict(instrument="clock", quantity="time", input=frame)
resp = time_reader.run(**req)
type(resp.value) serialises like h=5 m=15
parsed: h=8 m=10
